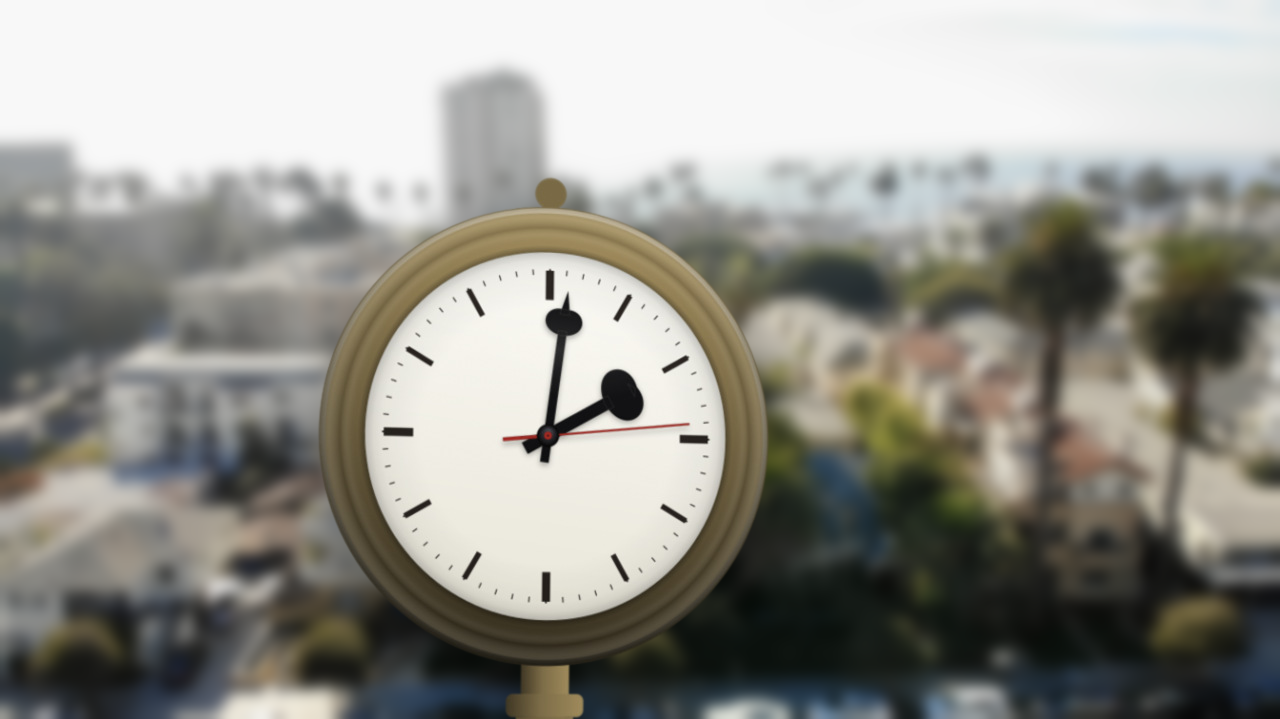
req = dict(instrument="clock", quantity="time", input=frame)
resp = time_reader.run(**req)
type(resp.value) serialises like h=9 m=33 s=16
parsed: h=2 m=1 s=14
